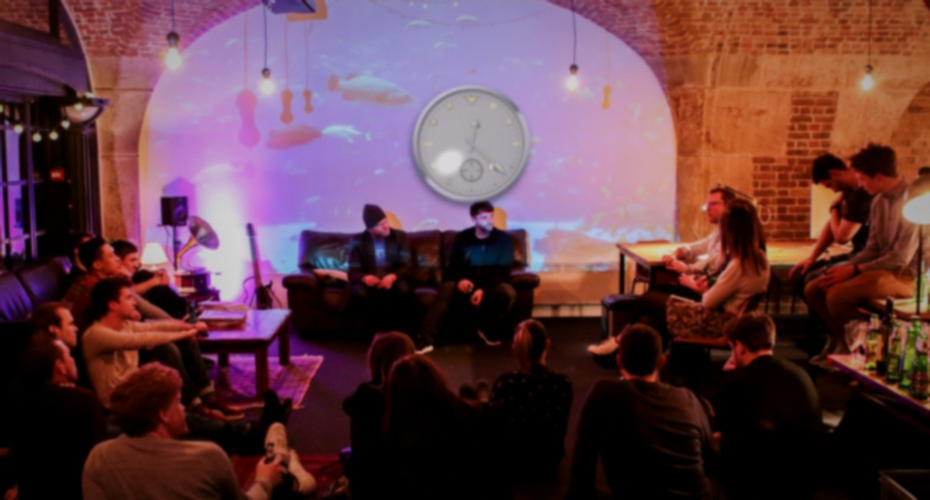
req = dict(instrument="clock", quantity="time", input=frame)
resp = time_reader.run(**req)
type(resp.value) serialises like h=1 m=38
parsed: h=12 m=22
